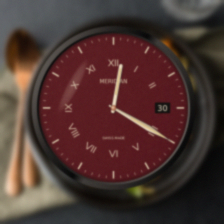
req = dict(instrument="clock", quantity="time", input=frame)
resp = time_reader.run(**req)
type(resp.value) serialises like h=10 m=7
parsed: h=12 m=20
